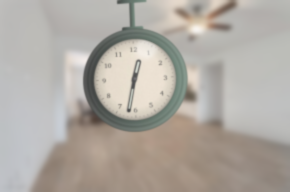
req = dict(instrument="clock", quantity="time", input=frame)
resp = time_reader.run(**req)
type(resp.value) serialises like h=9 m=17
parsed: h=12 m=32
